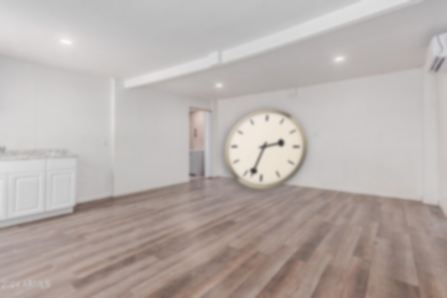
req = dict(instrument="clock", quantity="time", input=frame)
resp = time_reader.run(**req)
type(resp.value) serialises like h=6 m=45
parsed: h=2 m=33
